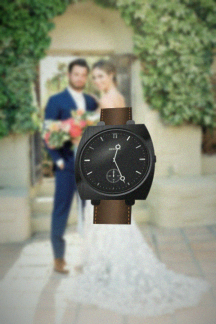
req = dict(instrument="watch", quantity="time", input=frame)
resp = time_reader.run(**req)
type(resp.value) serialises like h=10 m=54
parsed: h=12 m=26
